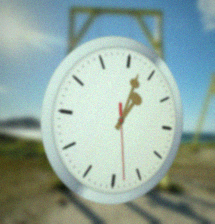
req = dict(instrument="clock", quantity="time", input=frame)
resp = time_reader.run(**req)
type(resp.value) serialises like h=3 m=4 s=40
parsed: h=1 m=2 s=28
